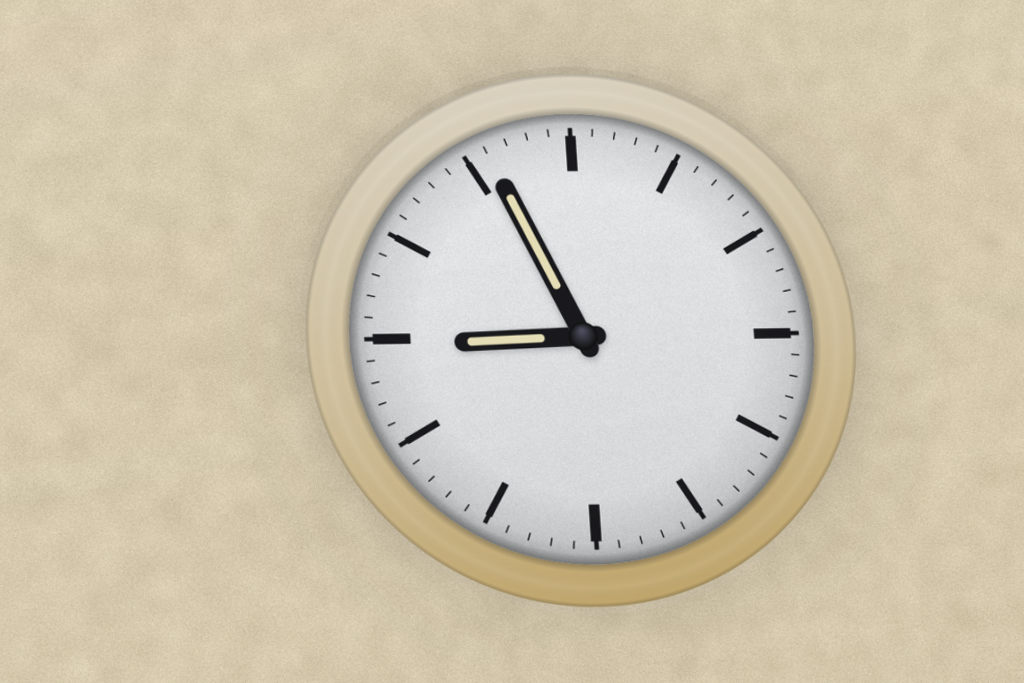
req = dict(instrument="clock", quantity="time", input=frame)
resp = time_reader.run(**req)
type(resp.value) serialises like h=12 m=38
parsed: h=8 m=56
